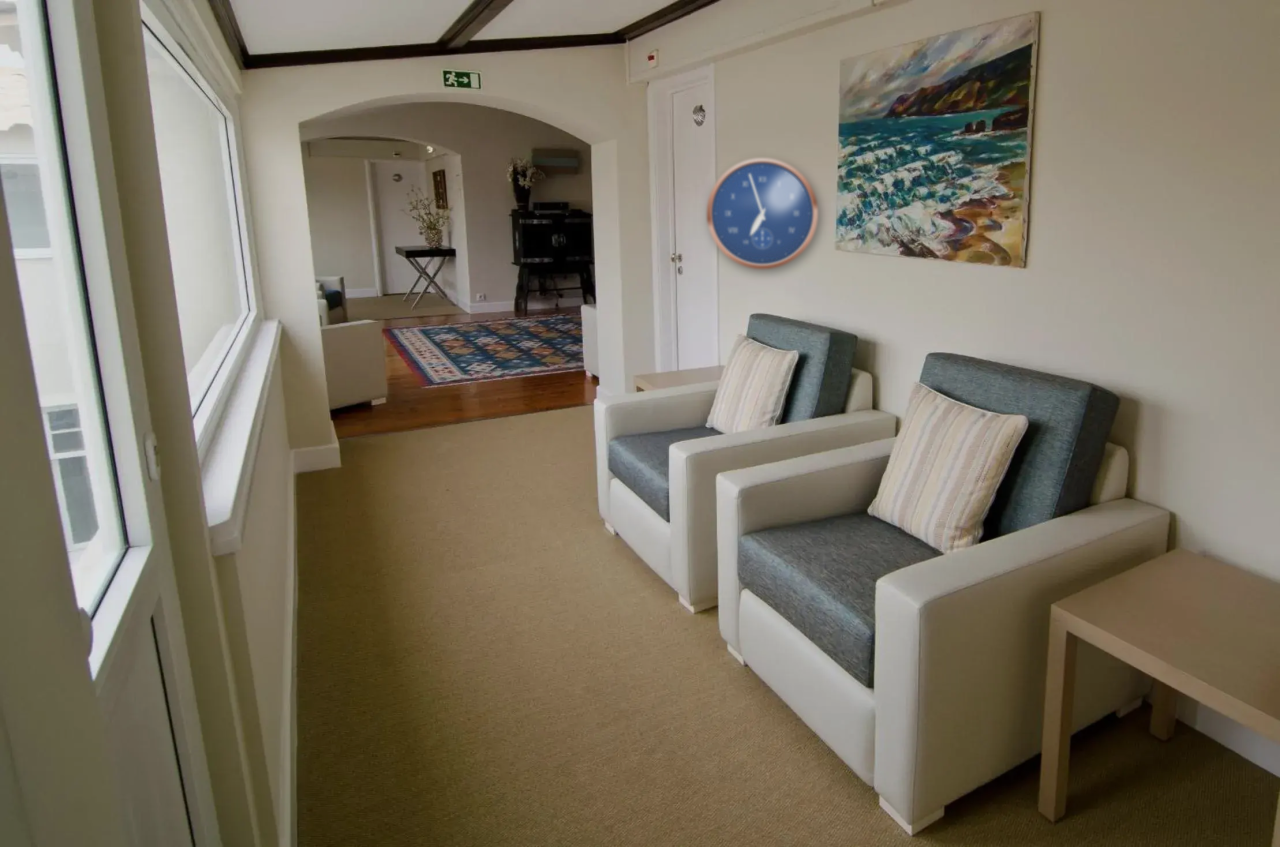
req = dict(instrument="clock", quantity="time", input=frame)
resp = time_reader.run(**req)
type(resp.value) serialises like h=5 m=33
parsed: h=6 m=57
